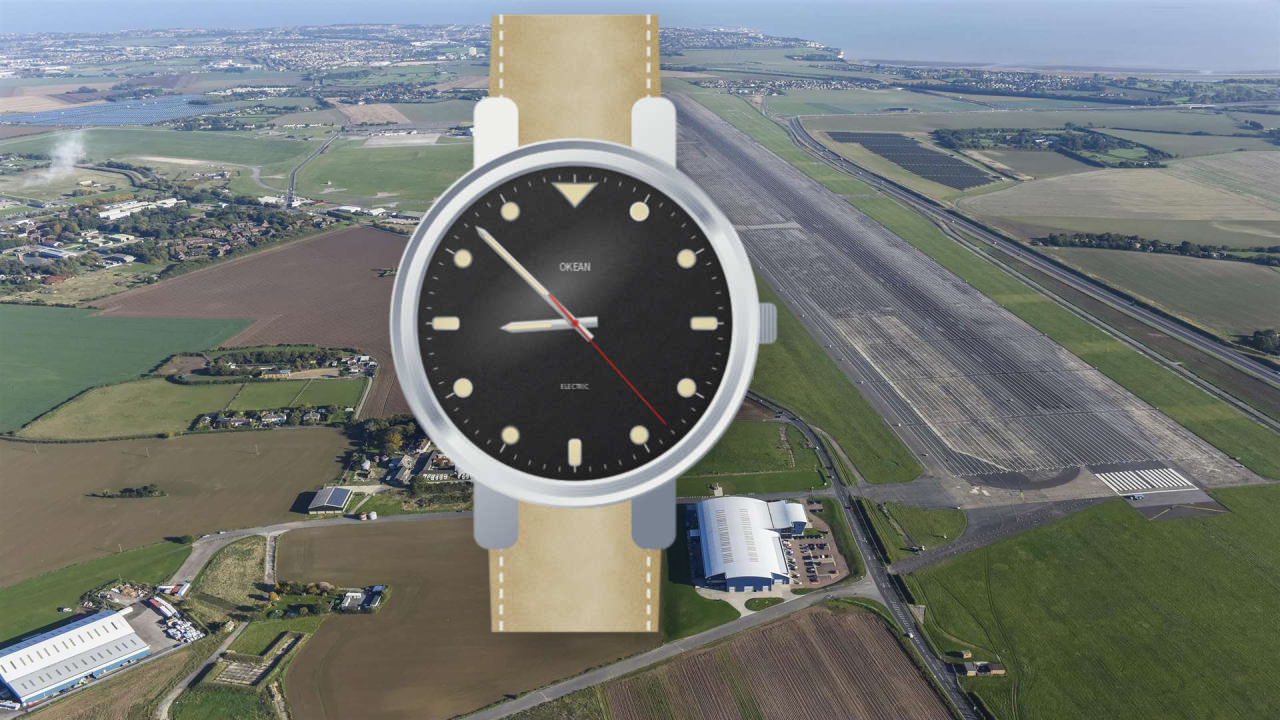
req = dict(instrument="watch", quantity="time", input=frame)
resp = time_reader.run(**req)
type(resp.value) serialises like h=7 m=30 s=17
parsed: h=8 m=52 s=23
